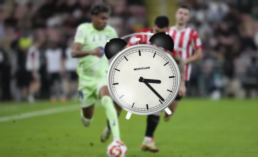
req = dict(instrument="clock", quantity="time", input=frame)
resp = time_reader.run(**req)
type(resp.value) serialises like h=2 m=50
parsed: h=3 m=24
